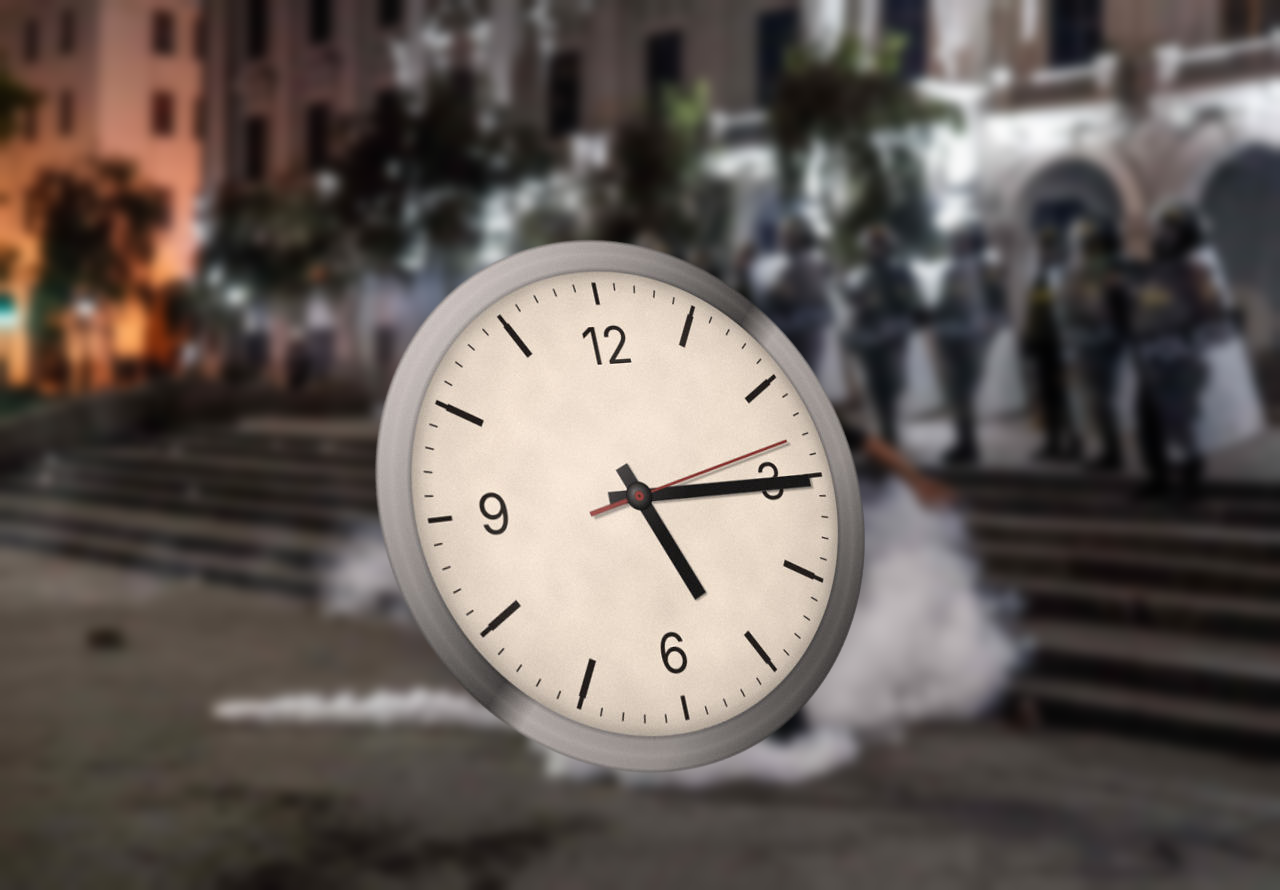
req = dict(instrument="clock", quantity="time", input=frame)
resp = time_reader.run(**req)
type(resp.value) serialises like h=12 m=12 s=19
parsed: h=5 m=15 s=13
